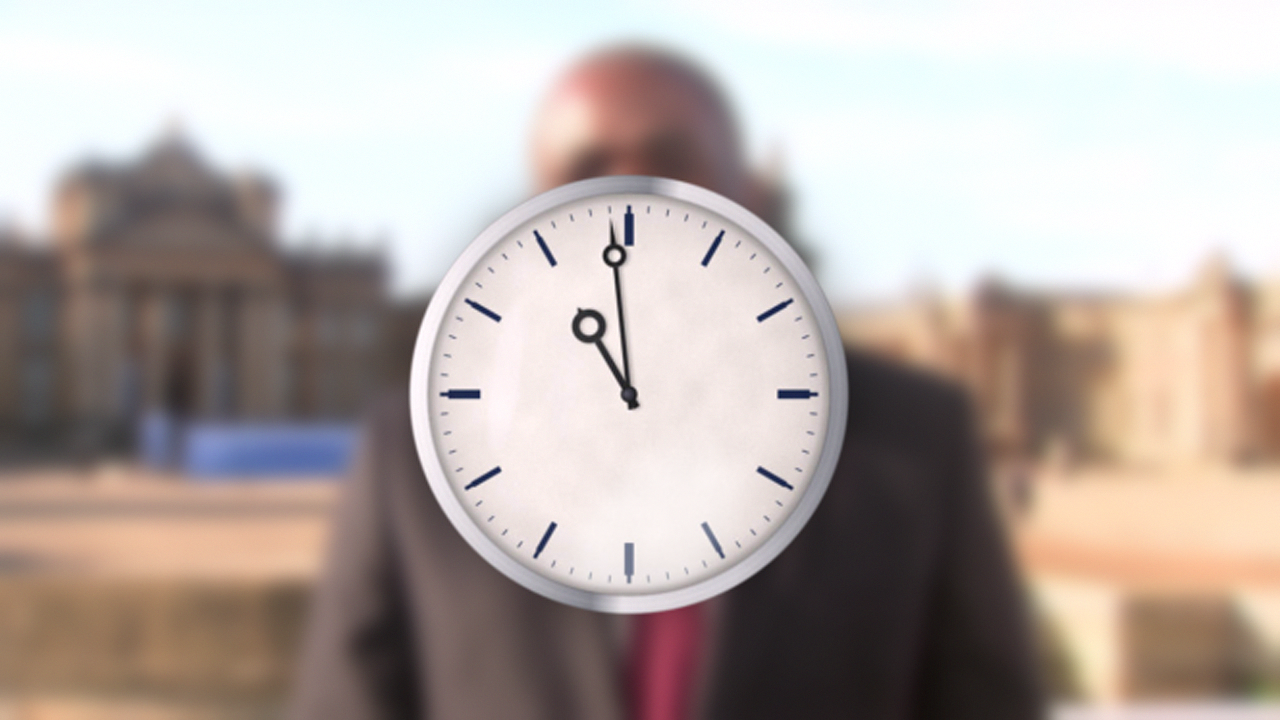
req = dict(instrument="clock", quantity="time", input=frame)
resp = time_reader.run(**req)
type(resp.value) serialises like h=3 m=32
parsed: h=10 m=59
